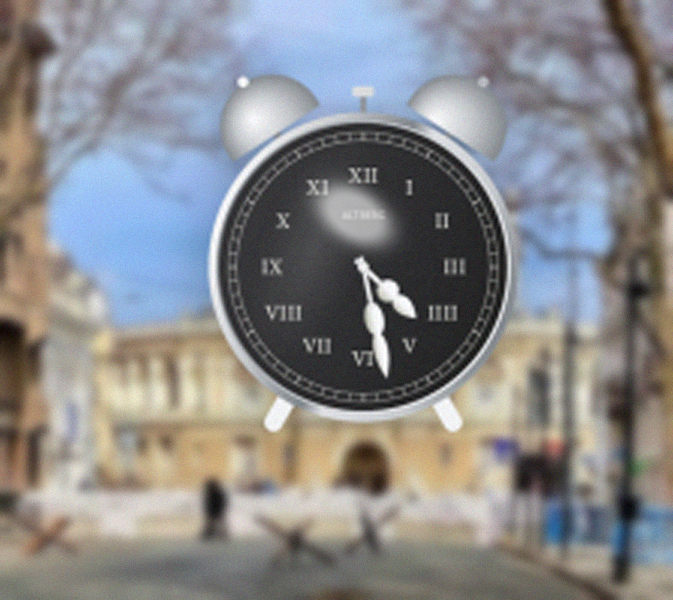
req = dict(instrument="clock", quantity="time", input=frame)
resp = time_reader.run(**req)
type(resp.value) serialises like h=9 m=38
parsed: h=4 m=28
